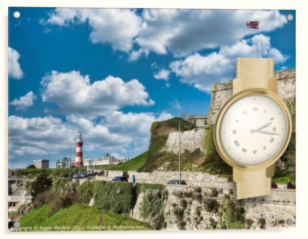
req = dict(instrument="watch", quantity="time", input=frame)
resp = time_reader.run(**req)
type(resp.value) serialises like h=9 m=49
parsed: h=2 m=17
